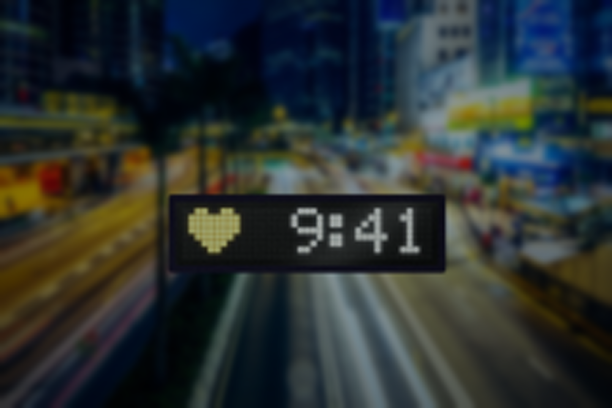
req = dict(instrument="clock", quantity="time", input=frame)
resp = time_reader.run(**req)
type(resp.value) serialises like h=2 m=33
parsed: h=9 m=41
